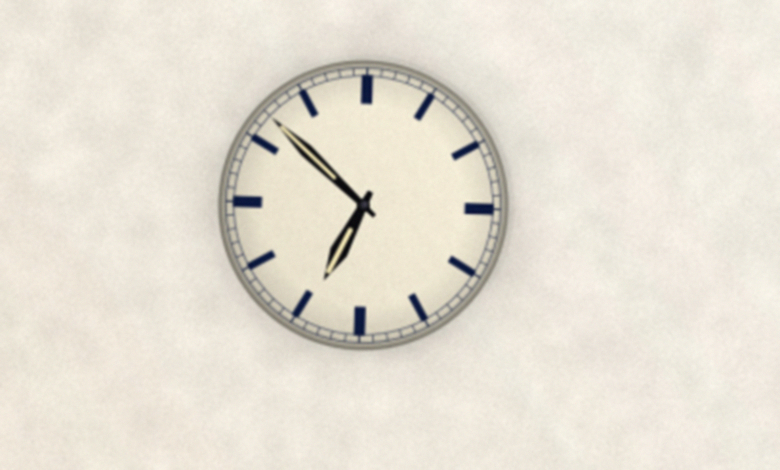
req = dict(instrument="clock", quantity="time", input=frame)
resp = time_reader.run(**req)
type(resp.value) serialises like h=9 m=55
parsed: h=6 m=52
